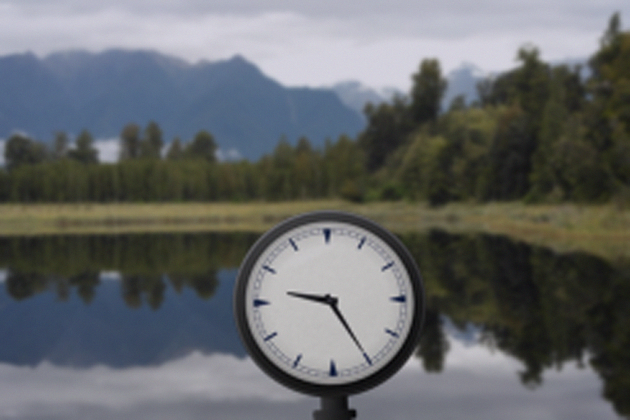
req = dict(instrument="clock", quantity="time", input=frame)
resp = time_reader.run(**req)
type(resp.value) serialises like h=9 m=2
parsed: h=9 m=25
